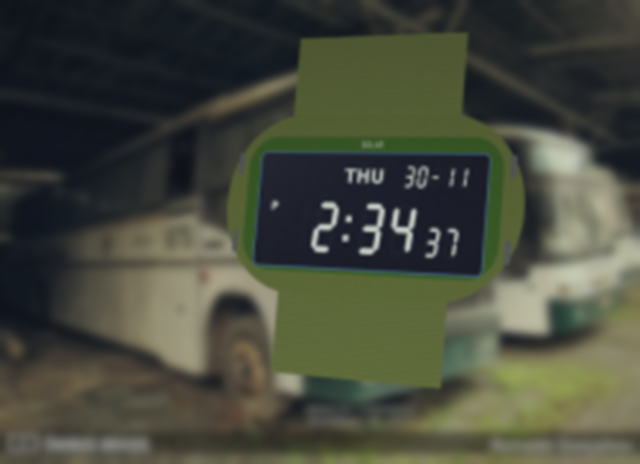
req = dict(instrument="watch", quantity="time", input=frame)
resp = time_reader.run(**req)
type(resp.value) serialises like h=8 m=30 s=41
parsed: h=2 m=34 s=37
